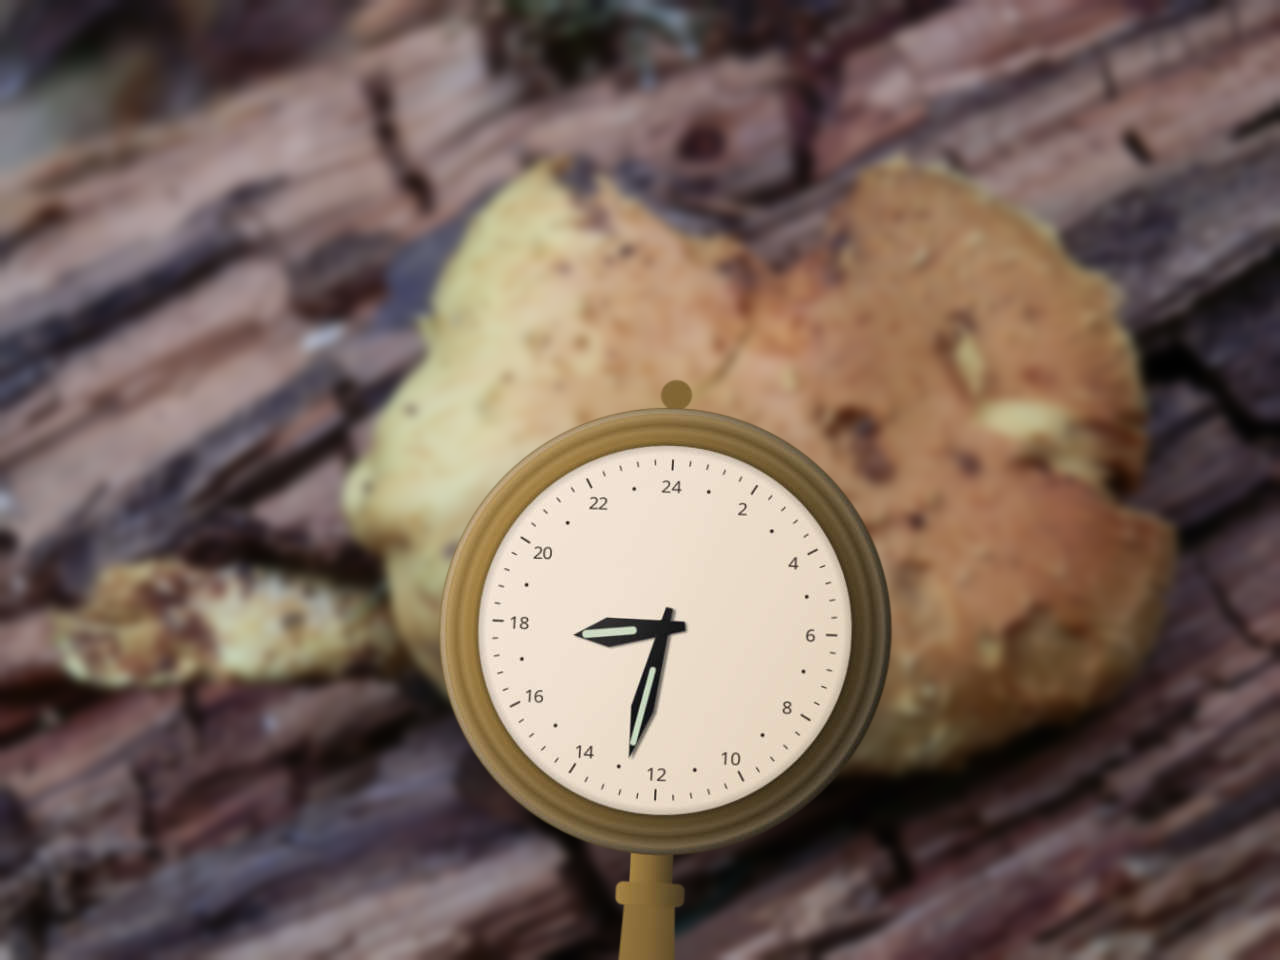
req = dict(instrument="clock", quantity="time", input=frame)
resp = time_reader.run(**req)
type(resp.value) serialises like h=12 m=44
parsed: h=17 m=32
